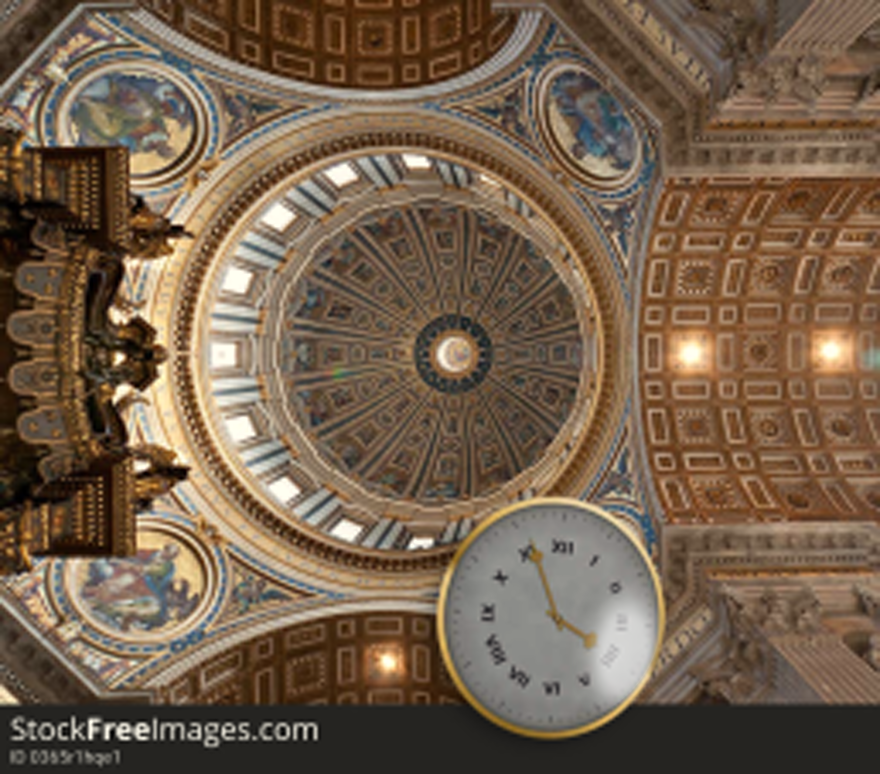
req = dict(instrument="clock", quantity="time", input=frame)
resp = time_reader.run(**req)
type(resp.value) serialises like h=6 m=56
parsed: h=3 m=56
